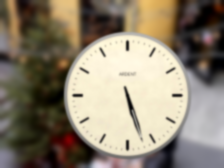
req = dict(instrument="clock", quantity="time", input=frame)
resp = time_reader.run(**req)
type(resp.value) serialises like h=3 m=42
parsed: h=5 m=27
